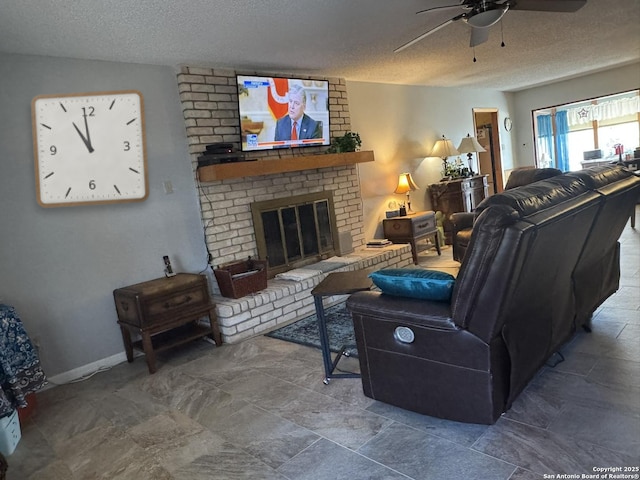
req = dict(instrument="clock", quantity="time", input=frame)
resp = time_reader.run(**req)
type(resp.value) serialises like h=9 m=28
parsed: h=10 m=59
